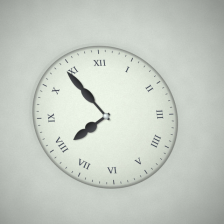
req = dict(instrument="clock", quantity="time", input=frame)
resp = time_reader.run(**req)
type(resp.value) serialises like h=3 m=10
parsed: h=7 m=54
